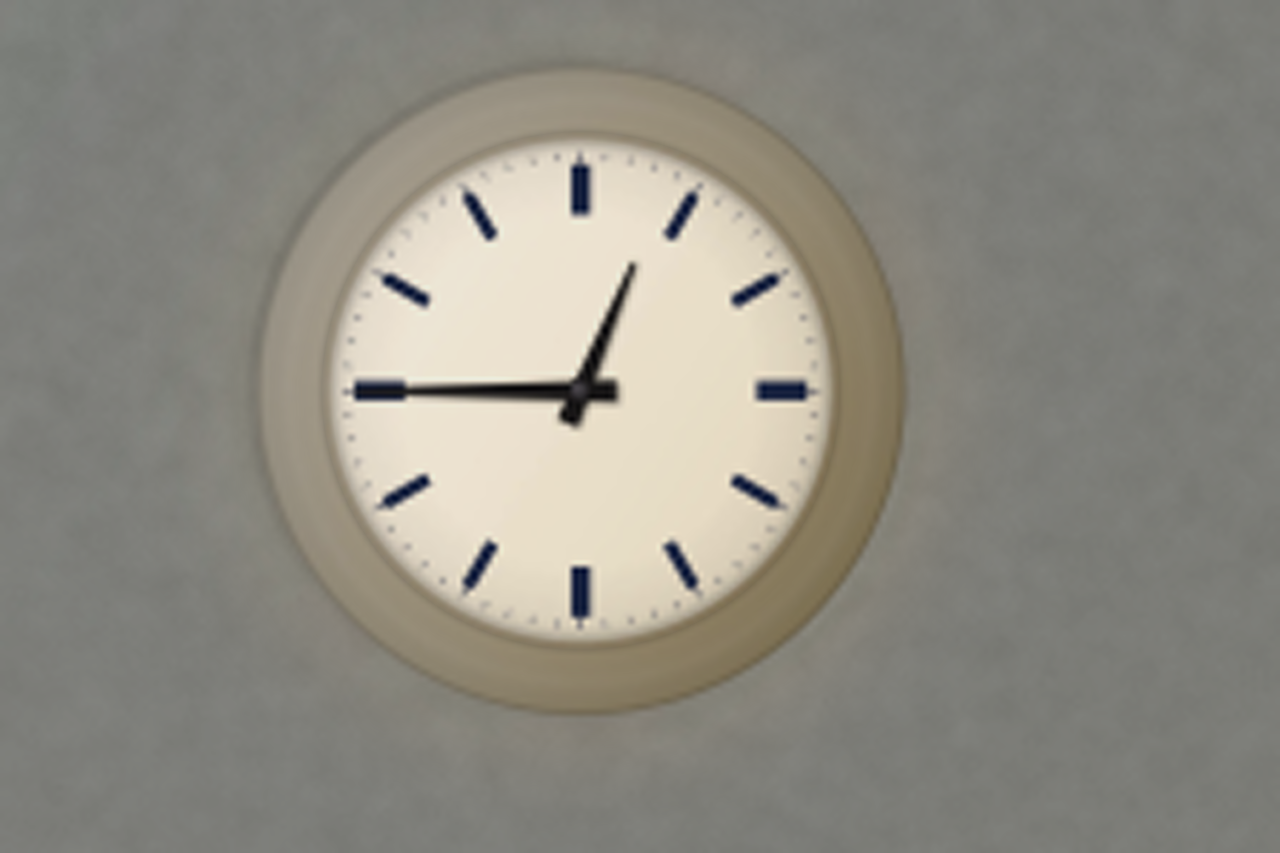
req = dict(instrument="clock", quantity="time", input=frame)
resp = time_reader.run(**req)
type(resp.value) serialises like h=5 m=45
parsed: h=12 m=45
